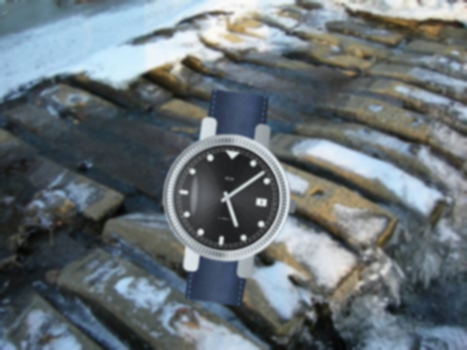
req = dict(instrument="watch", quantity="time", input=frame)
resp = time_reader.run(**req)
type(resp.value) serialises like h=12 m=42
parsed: h=5 m=8
